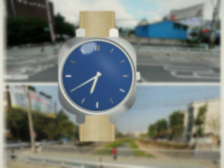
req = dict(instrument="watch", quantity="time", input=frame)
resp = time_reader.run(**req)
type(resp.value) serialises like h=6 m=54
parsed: h=6 m=40
